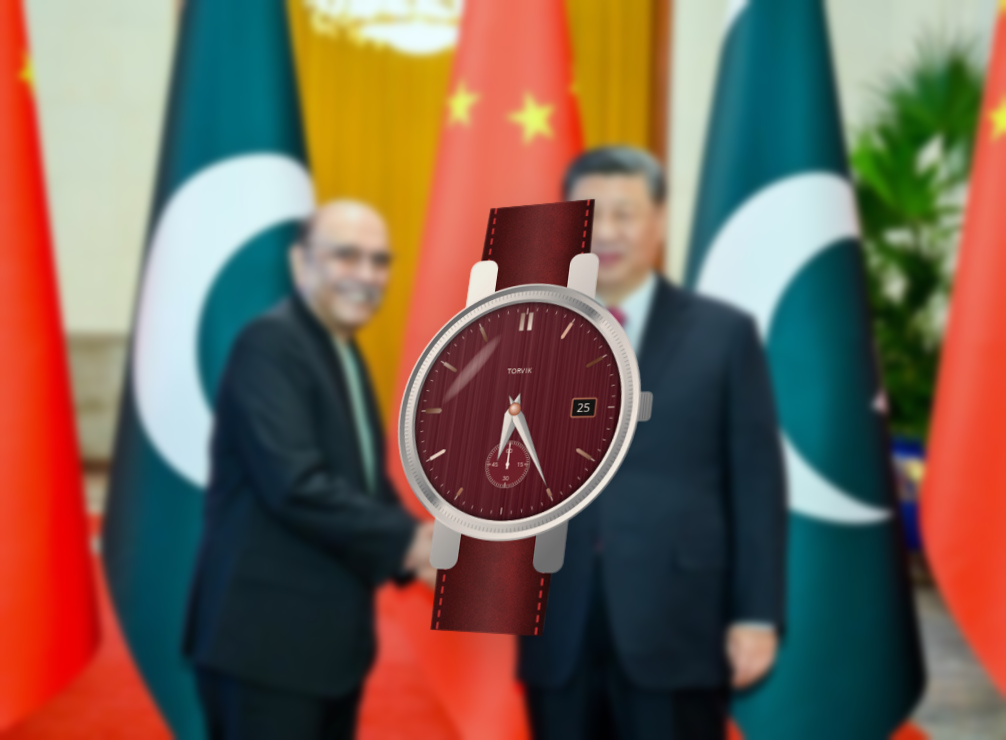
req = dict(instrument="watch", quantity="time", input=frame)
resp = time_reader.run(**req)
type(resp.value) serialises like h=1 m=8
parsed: h=6 m=25
